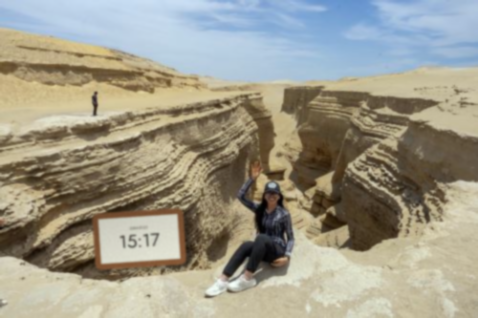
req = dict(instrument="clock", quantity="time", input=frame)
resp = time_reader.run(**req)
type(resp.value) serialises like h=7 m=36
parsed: h=15 m=17
